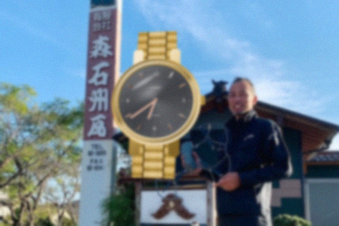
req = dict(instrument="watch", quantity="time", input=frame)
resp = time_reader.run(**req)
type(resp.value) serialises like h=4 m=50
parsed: h=6 m=39
